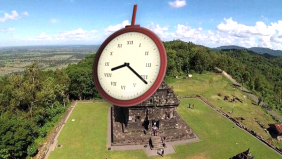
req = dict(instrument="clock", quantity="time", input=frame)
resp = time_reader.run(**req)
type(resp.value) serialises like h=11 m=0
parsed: h=8 m=21
